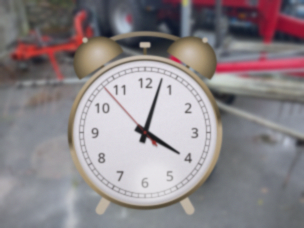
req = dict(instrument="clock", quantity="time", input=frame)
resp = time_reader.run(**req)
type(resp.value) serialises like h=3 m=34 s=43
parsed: h=4 m=2 s=53
